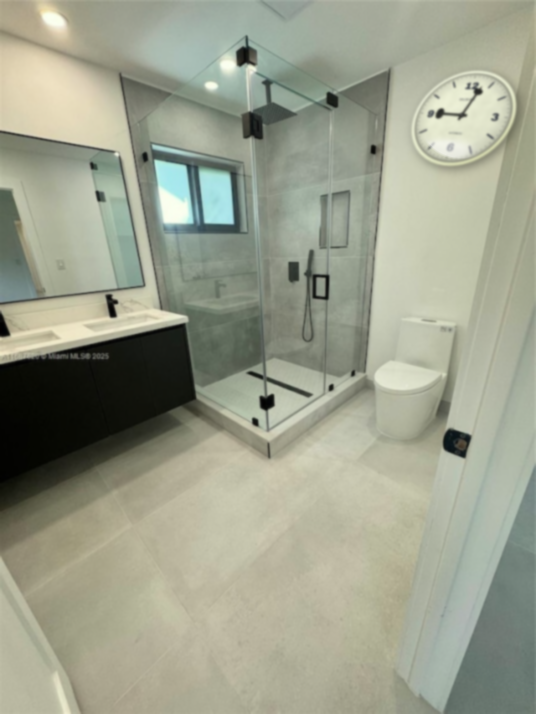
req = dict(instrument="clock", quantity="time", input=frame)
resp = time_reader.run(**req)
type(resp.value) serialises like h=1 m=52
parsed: h=9 m=3
